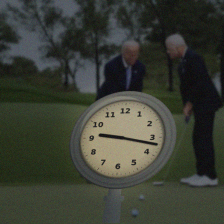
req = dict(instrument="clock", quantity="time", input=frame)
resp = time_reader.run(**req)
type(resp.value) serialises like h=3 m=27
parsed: h=9 m=17
